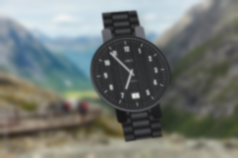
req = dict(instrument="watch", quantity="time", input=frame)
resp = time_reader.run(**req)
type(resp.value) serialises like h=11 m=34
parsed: h=6 m=54
